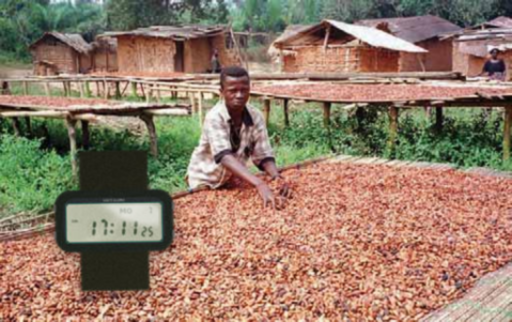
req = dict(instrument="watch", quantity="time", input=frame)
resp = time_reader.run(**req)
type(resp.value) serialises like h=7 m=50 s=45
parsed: h=17 m=11 s=25
